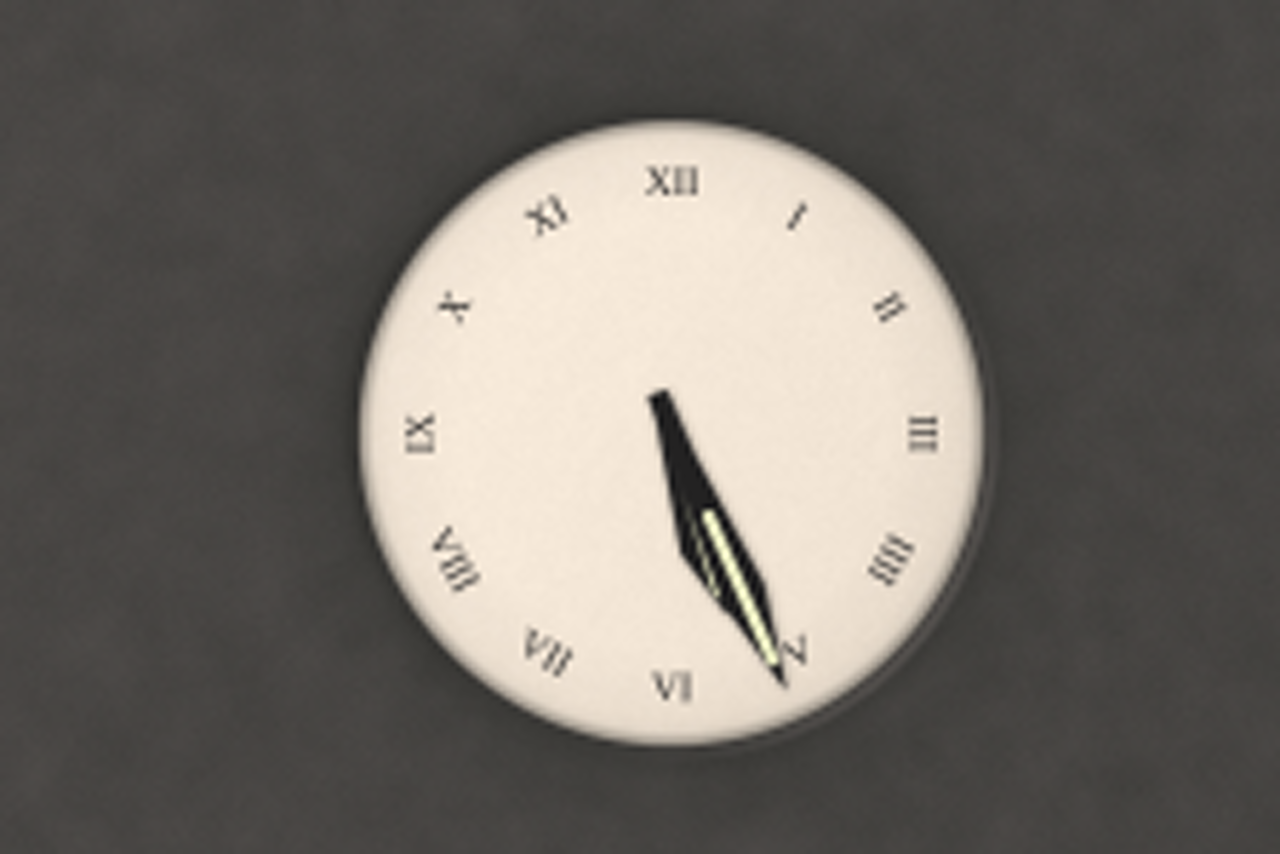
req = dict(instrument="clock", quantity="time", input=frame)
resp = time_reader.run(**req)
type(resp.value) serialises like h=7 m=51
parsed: h=5 m=26
